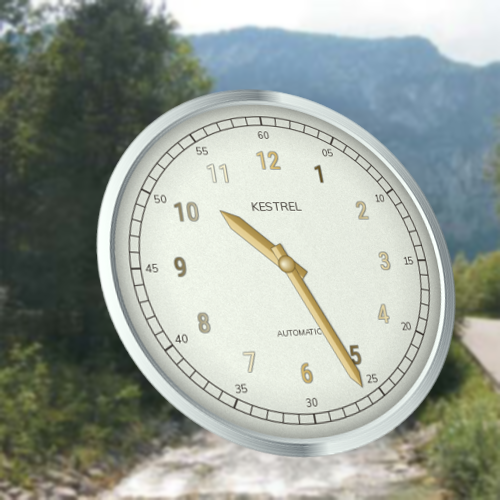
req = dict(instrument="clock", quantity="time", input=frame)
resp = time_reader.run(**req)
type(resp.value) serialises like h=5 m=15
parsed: h=10 m=26
